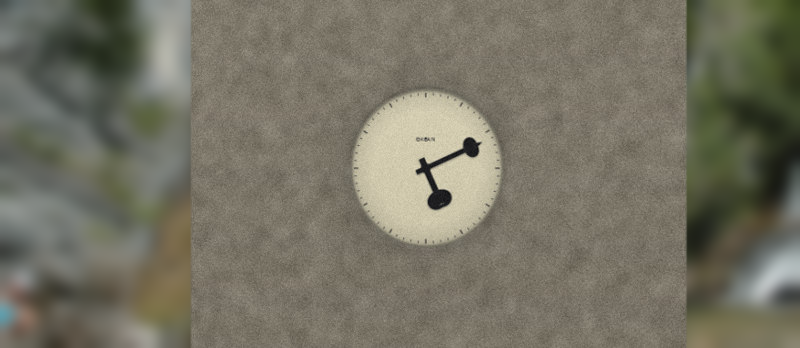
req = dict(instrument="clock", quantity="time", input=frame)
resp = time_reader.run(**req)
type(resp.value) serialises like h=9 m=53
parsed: h=5 m=11
